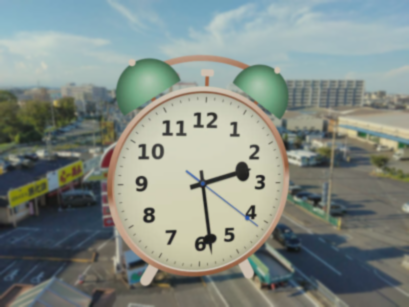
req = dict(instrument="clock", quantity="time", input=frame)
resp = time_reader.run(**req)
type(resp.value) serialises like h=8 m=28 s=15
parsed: h=2 m=28 s=21
